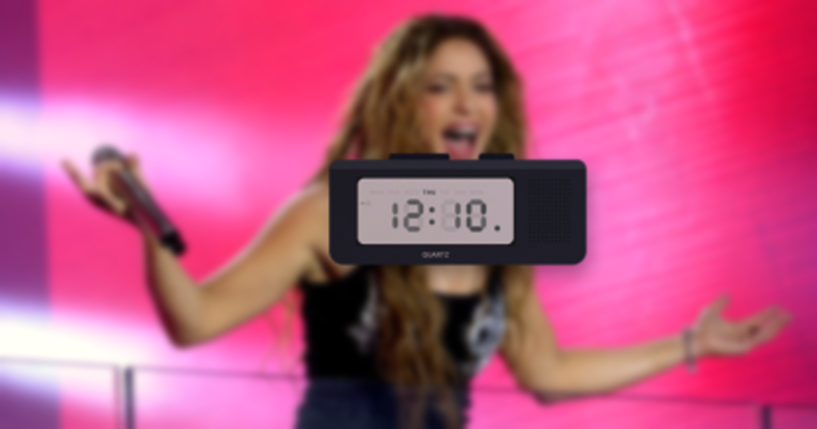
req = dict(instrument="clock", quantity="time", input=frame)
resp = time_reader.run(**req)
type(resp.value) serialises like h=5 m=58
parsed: h=12 m=10
